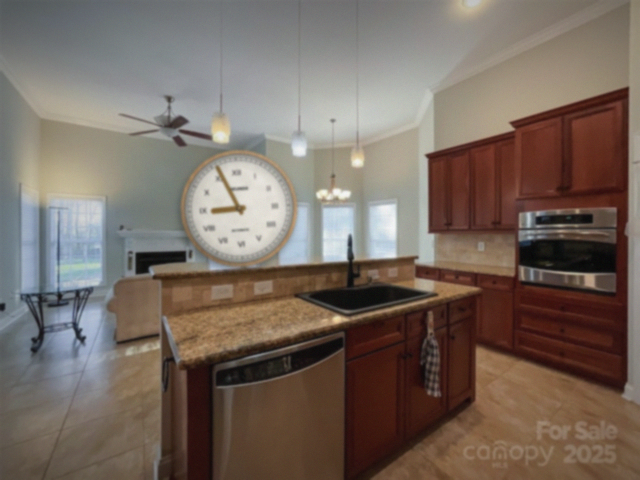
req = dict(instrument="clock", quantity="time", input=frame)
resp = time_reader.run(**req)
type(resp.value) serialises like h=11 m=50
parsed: h=8 m=56
